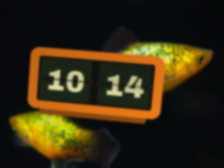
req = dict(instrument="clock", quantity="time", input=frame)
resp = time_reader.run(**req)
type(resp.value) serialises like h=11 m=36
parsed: h=10 m=14
